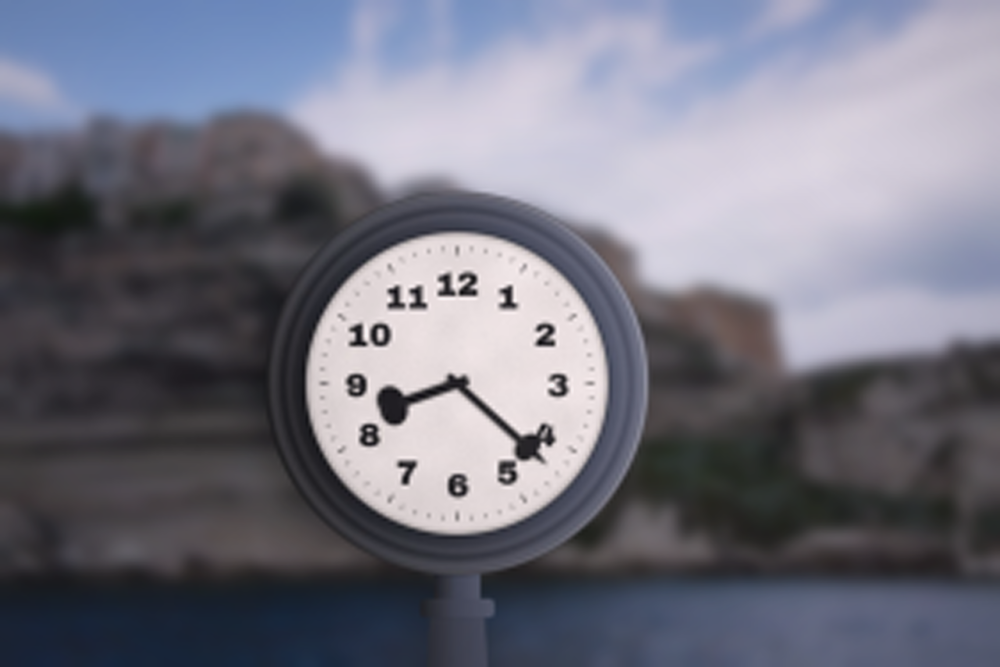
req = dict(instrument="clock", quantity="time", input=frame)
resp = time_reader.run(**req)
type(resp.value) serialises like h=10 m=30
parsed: h=8 m=22
